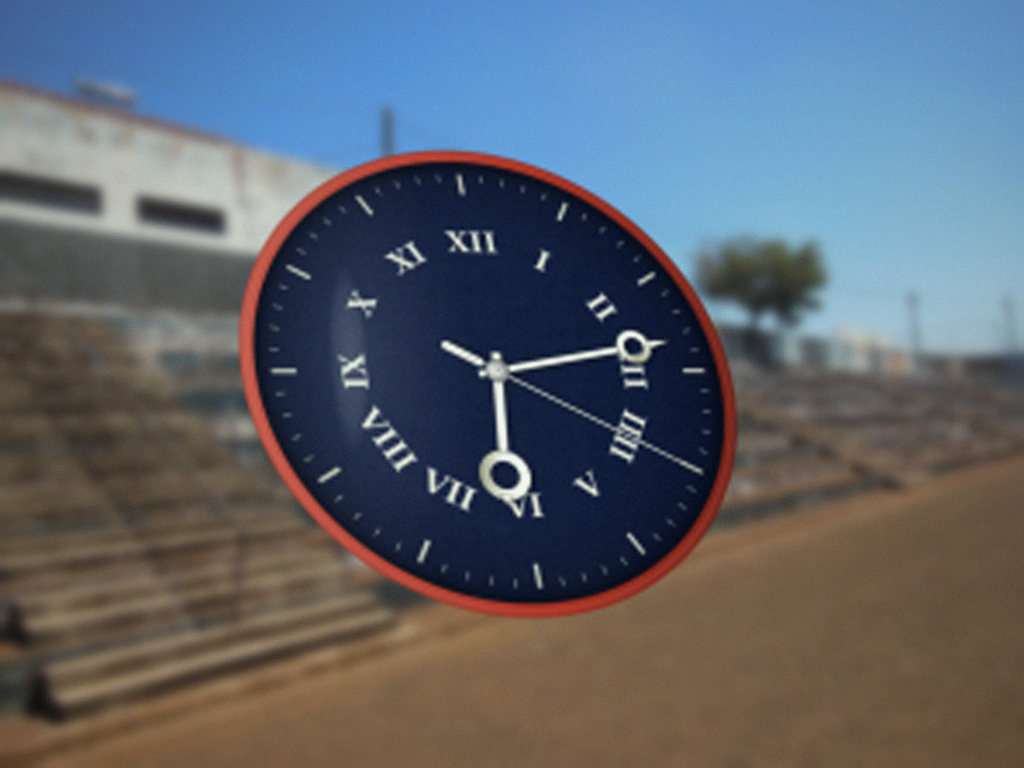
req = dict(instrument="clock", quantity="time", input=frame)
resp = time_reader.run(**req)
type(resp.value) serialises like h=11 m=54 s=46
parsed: h=6 m=13 s=20
